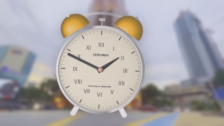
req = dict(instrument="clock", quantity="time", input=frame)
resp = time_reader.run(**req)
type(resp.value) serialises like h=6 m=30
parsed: h=1 m=49
